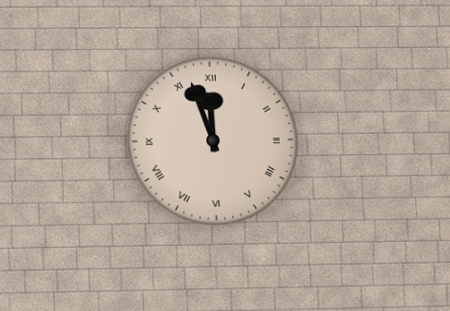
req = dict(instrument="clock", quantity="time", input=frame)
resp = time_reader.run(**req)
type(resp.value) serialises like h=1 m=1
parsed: h=11 m=57
